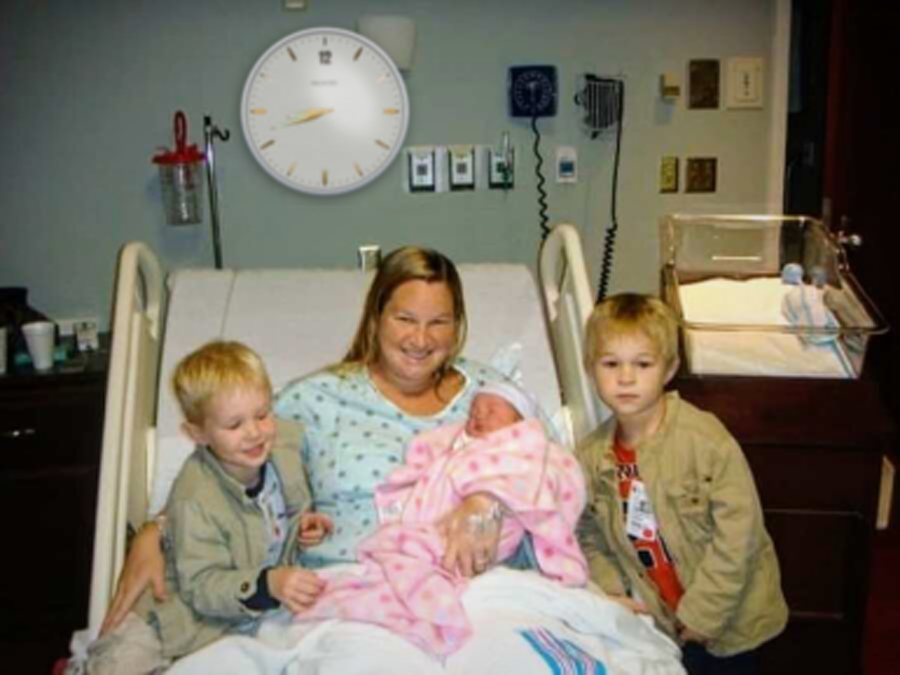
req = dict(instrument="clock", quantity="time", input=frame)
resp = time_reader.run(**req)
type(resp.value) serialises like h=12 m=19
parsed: h=8 m=42
